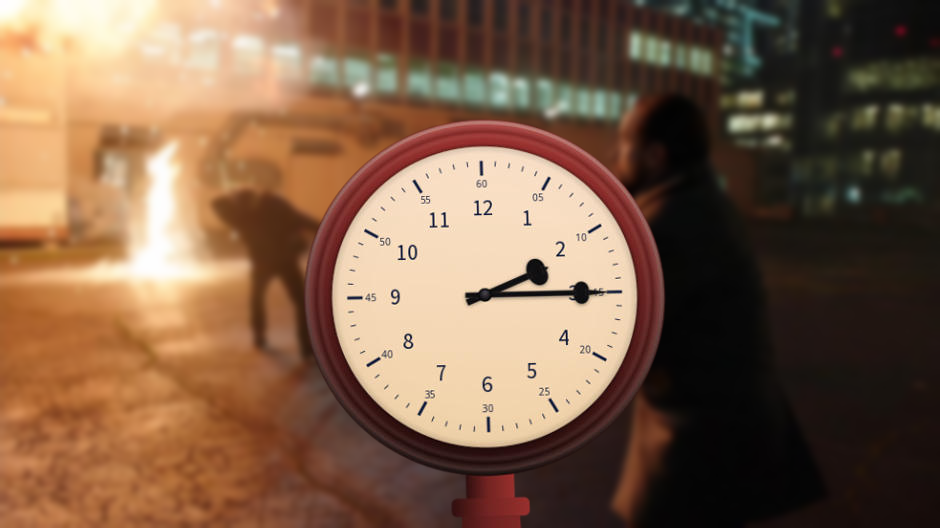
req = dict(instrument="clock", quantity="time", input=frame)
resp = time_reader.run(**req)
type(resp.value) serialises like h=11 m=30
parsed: h=2 m=15
